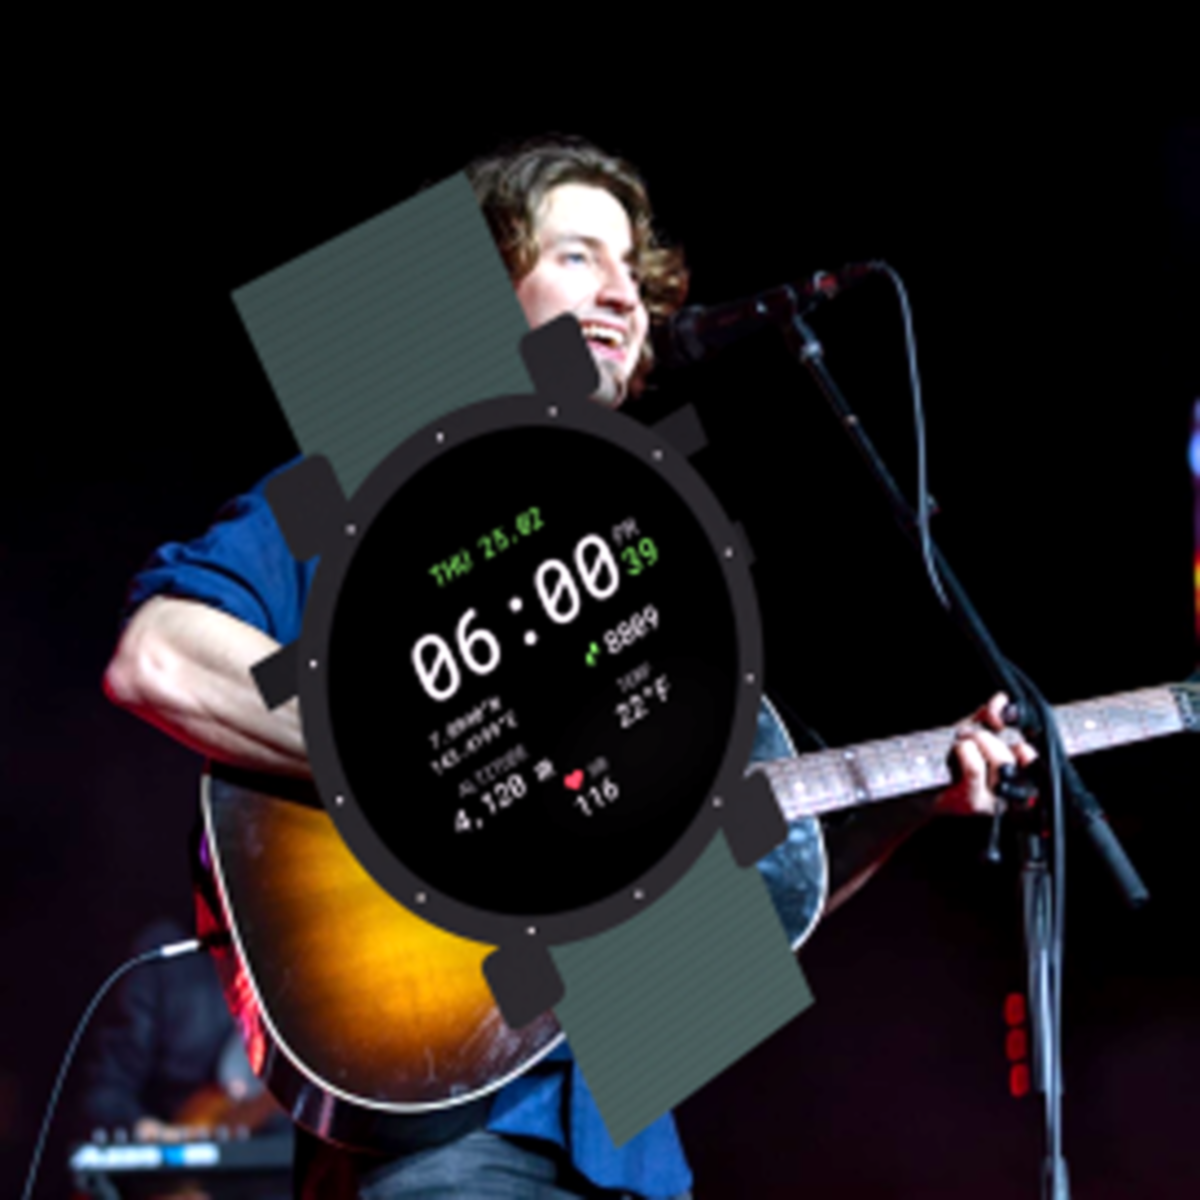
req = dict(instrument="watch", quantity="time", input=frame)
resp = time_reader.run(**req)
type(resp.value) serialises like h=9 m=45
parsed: h=6 m=0
